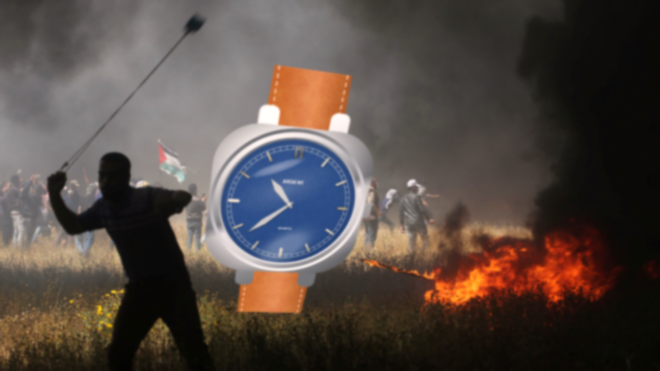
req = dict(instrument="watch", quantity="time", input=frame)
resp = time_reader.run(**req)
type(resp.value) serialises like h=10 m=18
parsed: h=10 m=38
